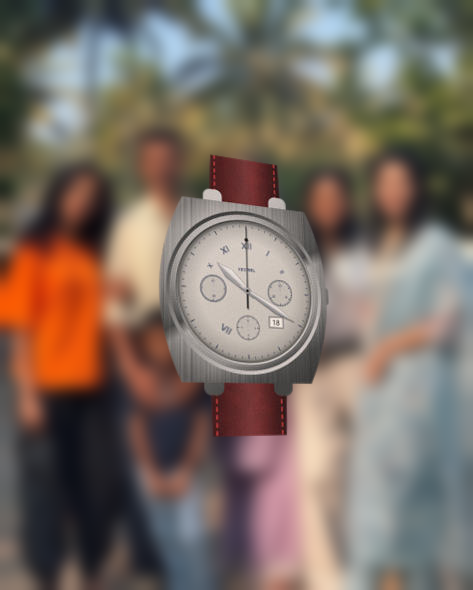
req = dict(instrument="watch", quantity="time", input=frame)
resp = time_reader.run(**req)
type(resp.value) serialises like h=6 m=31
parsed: h=10 m=20
